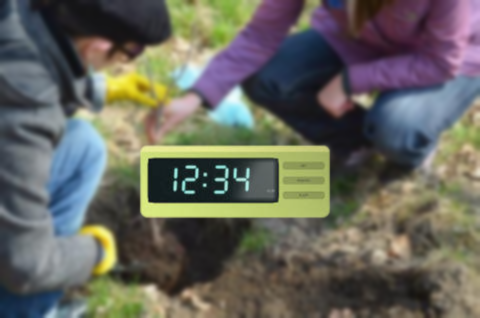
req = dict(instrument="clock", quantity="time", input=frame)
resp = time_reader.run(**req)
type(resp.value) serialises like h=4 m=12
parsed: h=12 m=34
